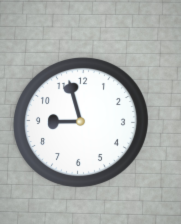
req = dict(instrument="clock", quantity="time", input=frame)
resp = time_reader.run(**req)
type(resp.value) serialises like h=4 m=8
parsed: h=8 m=57
